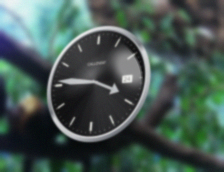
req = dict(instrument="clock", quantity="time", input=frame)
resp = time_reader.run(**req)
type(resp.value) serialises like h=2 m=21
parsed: h=3 m=46
